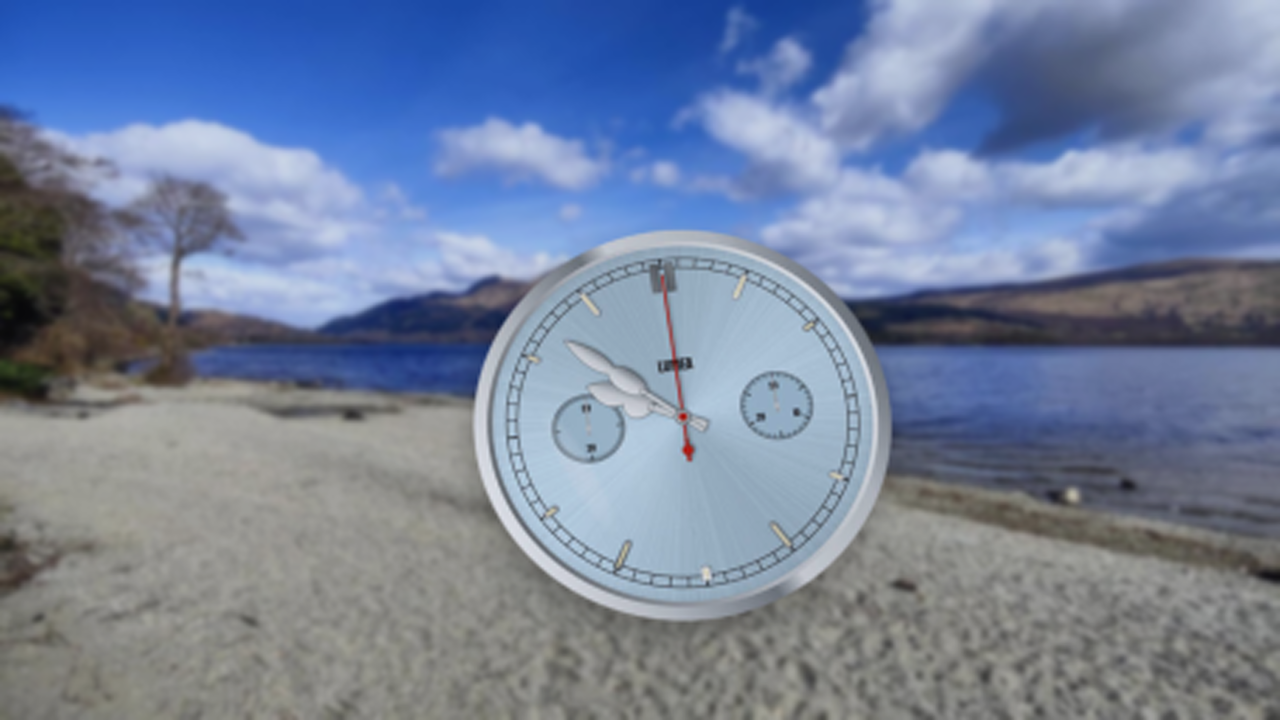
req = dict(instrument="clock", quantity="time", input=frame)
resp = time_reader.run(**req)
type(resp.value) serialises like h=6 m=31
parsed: h=9 m=52
